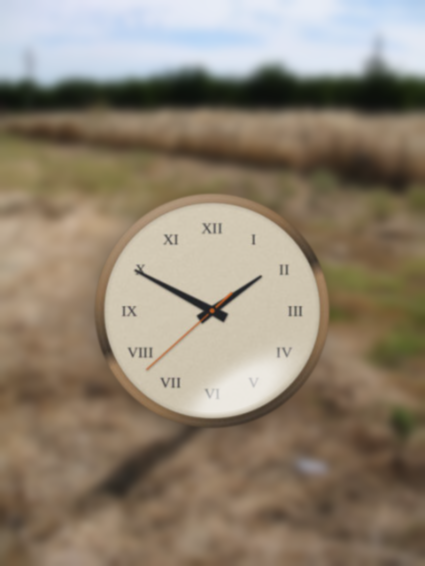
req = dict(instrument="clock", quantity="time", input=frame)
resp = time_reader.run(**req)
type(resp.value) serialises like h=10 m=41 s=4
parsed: h=1 m=49 s=38
